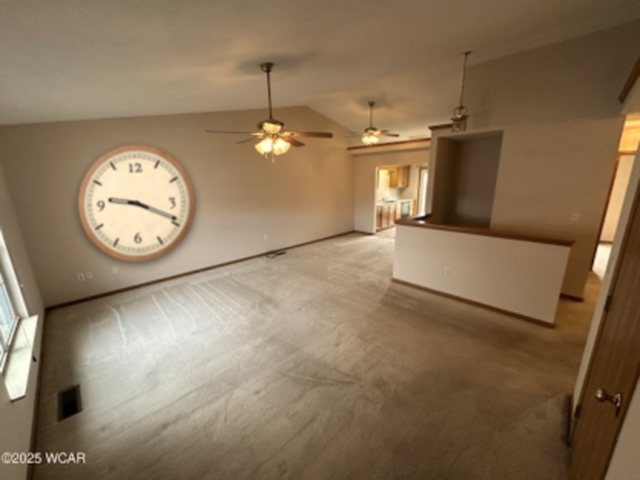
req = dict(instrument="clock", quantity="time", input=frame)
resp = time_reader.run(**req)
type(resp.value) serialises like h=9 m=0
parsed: h=9 m=19
